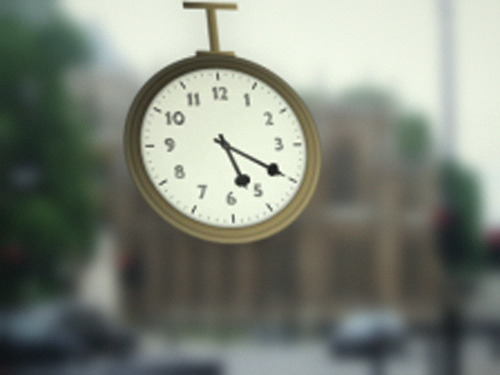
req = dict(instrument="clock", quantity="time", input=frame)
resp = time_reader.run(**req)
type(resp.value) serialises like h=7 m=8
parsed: h=5 m=20
